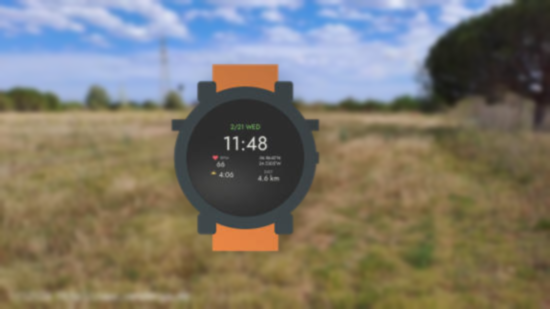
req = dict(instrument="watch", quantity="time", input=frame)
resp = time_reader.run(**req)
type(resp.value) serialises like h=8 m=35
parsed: h=11 m=48
